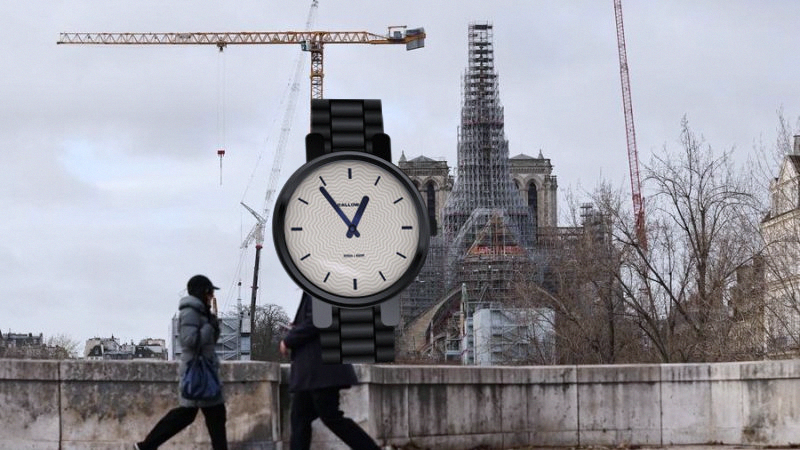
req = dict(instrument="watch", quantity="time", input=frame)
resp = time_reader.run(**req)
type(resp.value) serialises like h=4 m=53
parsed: h=12 m=54
